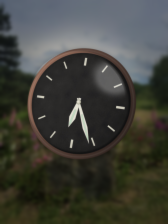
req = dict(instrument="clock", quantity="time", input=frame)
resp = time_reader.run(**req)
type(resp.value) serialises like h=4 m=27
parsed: h=6 m=26
